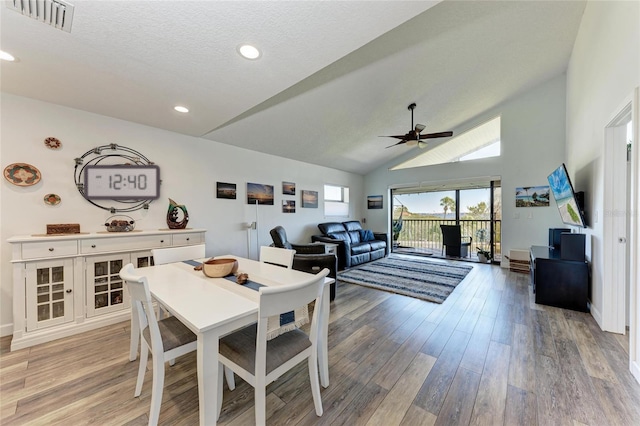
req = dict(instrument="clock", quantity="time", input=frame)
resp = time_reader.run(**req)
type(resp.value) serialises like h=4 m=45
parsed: h=12 m=40
